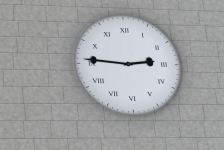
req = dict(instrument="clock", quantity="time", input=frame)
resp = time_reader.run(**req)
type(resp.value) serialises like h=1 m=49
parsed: h=2 m=46
